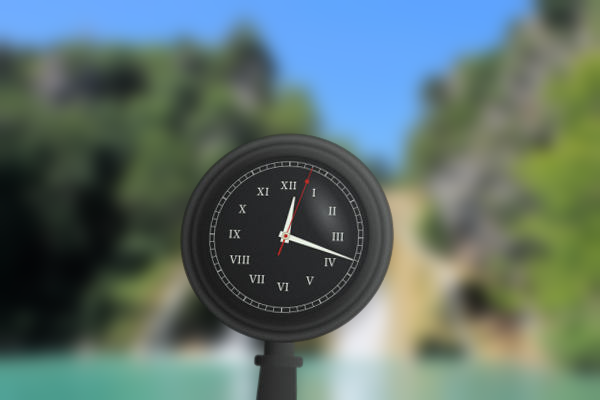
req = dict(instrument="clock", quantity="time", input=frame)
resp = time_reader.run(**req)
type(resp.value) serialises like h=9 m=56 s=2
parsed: h=12 m=18 s=3
